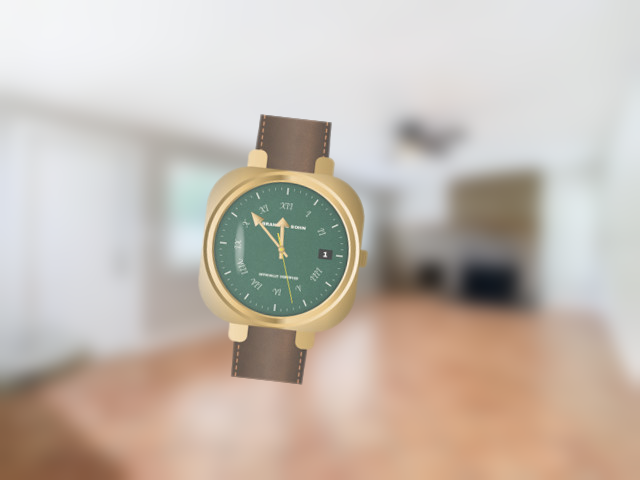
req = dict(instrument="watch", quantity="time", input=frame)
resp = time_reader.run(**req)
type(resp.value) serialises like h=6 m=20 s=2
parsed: h=11 m=52 s=27
